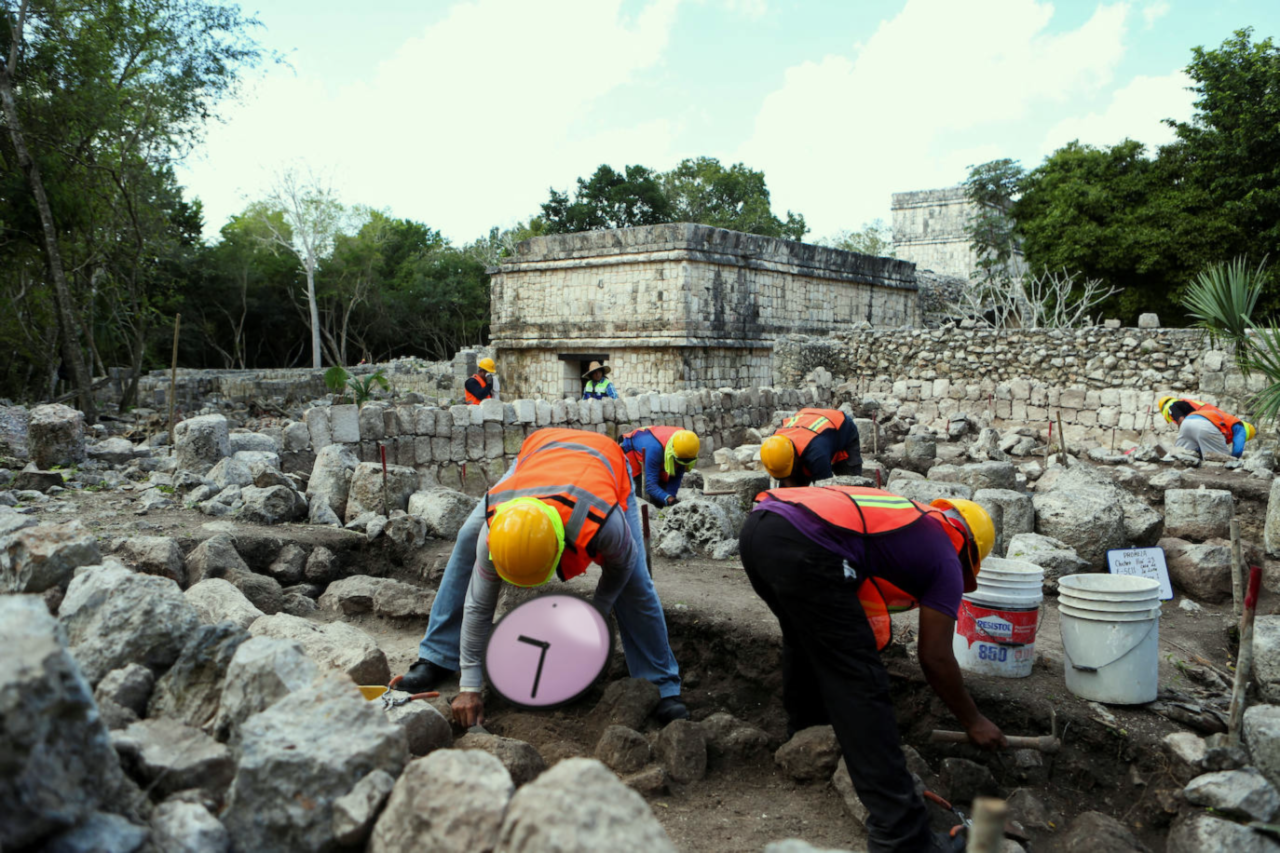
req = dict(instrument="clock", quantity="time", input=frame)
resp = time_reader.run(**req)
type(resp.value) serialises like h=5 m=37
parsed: h=9 m=30
